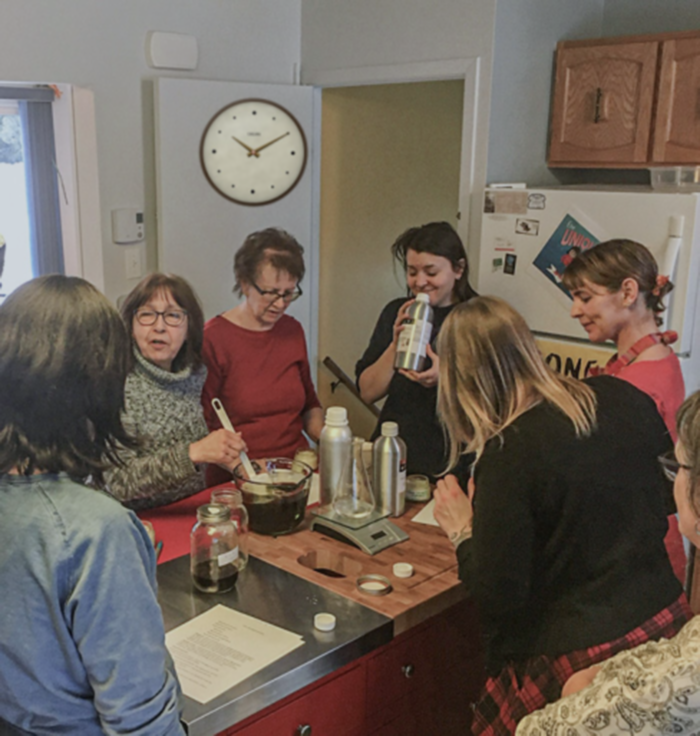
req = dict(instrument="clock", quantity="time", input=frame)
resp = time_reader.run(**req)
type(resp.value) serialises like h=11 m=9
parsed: h=10 m=10
